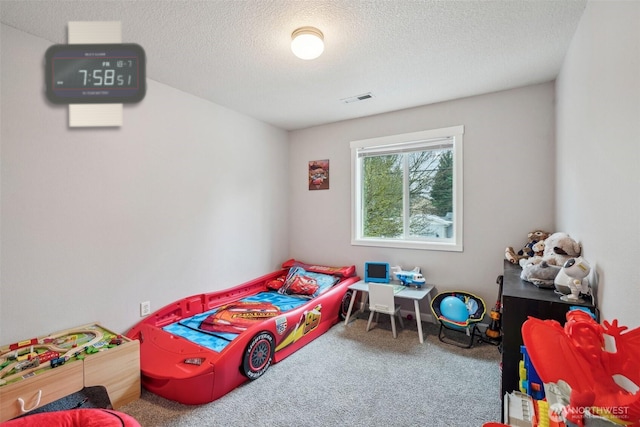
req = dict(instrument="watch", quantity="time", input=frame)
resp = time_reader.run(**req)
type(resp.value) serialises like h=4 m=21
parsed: h=7 m=58
